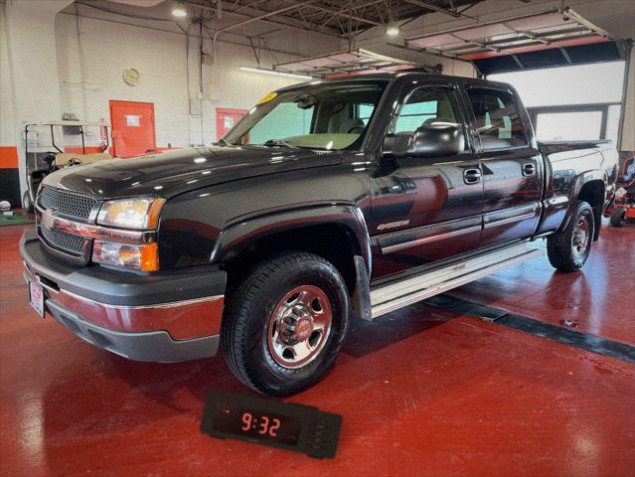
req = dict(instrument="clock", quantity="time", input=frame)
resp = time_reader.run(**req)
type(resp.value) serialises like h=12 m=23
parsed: h=9 m=32
